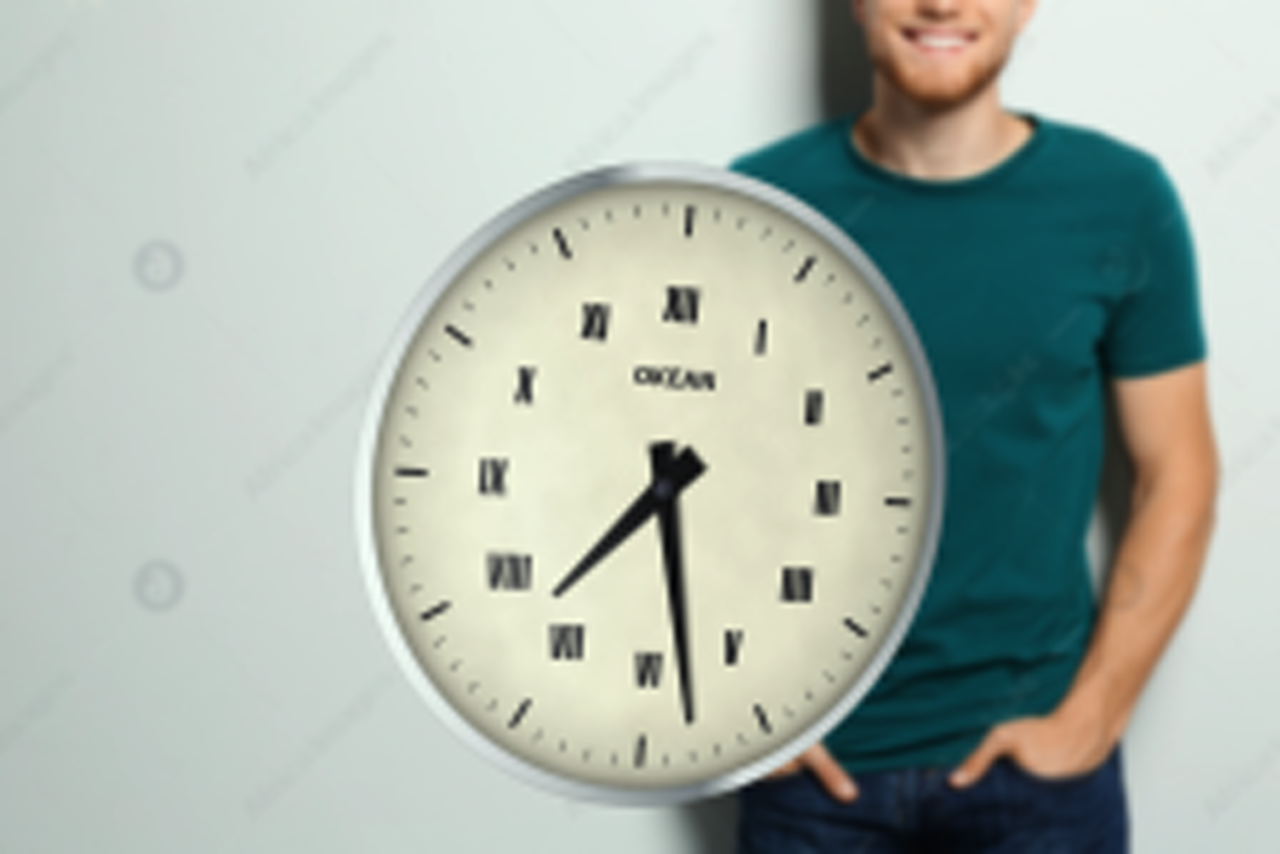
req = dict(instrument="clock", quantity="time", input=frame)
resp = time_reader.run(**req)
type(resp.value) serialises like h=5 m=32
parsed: h=7 m=28
